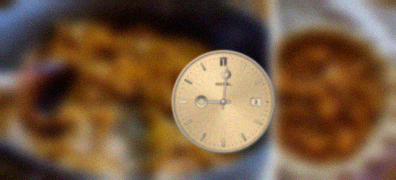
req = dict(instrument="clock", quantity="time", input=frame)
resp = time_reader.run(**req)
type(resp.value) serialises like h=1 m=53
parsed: h=9 m=1
